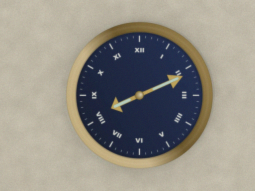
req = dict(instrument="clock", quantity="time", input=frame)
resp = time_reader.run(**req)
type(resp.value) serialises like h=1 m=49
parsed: h=8 m=11
